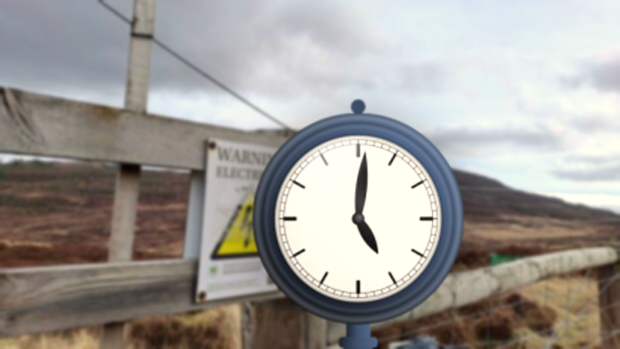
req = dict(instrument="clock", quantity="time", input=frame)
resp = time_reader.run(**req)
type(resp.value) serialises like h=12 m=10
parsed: h=5 m=1
